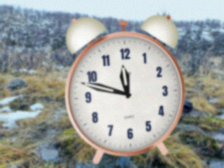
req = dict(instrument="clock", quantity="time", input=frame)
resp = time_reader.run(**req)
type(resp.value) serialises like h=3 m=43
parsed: h=11 m=48
